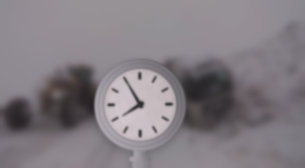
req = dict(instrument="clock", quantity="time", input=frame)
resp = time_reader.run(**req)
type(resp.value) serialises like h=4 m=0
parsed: h=7 m=55
